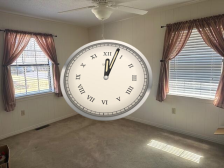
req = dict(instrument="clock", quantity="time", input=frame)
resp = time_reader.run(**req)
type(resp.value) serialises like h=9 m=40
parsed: h=12 m=3
